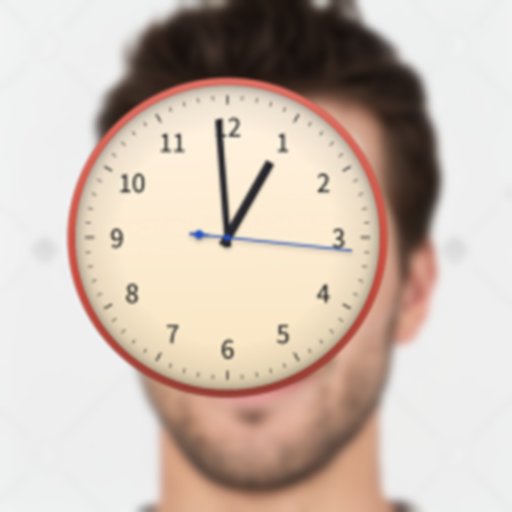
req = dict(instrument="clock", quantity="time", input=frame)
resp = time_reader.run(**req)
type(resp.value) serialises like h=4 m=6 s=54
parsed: h=12 m=59 s=16
